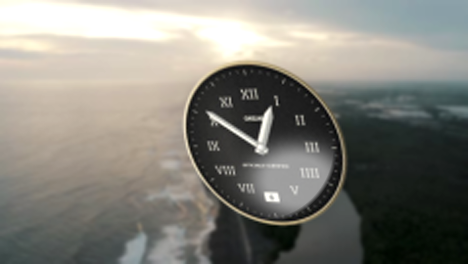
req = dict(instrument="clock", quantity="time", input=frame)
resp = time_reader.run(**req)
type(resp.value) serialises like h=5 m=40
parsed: h=12 m=51
